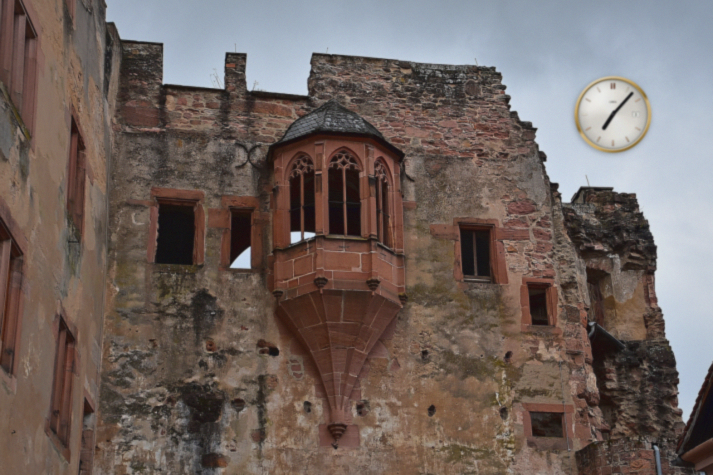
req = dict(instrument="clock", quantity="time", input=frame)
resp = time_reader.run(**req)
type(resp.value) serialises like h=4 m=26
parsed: h=7 m=7
